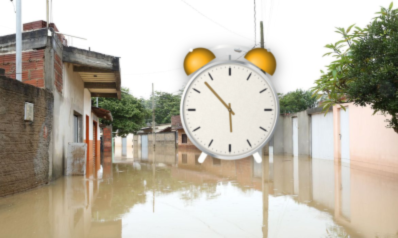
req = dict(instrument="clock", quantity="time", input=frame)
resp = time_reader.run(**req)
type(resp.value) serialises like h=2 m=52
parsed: h=5 m=53
